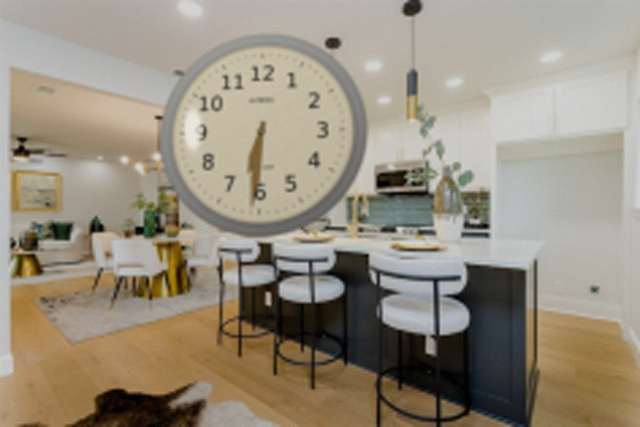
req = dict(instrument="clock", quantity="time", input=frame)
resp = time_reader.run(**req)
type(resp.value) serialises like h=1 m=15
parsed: h=6 m=31
